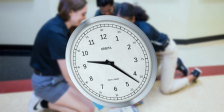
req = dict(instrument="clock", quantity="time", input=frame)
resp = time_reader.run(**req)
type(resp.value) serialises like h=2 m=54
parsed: h=9 m=22
